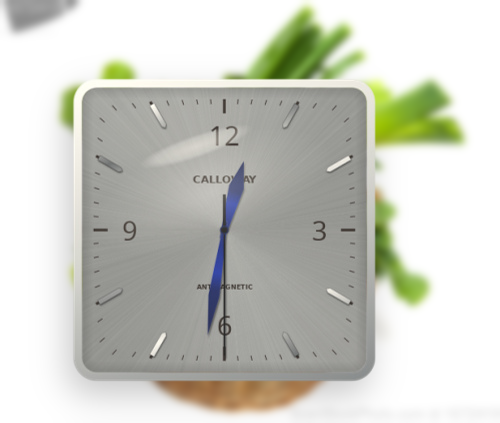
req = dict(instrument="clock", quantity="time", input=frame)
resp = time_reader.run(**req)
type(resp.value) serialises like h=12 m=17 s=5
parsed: h=12 m=31 s=30
